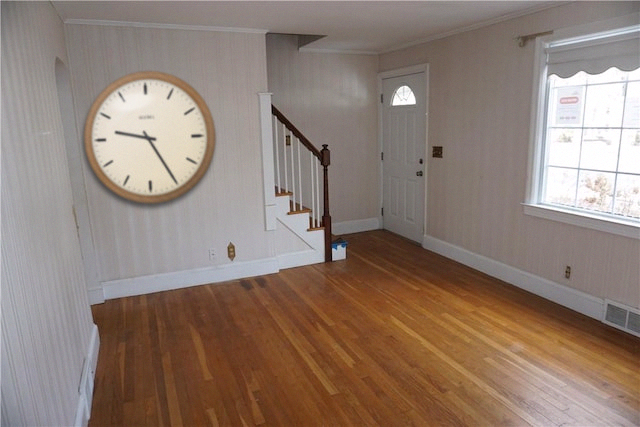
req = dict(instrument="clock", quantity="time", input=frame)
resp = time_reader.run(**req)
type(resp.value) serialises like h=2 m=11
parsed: h=9 m=25
